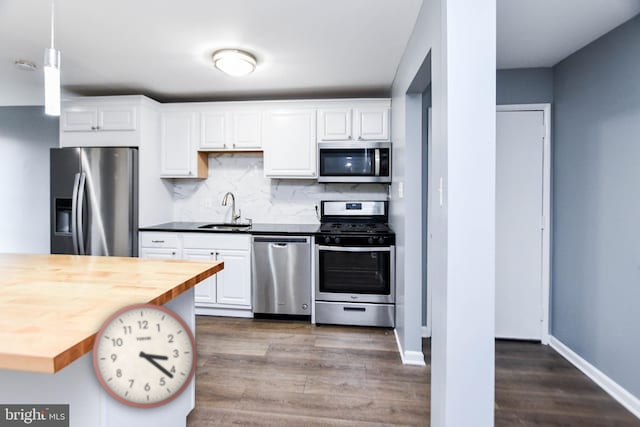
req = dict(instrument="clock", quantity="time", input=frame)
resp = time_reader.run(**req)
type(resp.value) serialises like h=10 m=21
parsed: h=3 m=22
